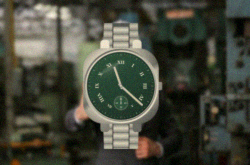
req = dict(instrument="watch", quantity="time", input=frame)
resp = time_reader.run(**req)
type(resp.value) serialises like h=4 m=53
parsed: h=11 m=22
